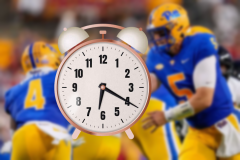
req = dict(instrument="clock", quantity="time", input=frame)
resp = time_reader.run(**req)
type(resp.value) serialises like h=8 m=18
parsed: h=6 m=20
